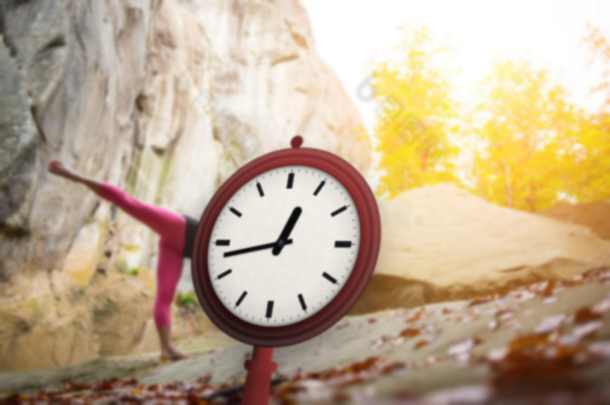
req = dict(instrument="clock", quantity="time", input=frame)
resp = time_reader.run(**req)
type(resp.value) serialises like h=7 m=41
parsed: h=12 m=43
